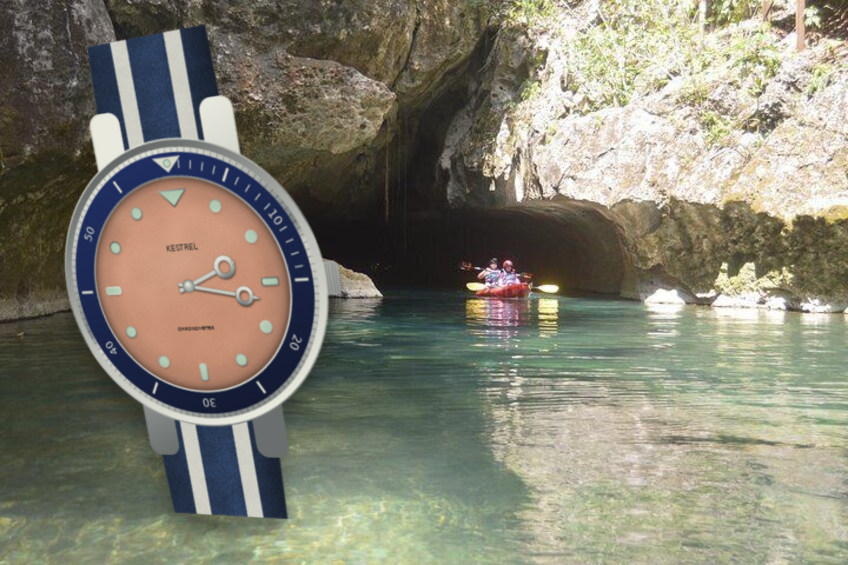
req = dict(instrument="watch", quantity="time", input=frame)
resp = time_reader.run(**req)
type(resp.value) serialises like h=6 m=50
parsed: h=2 m=17
